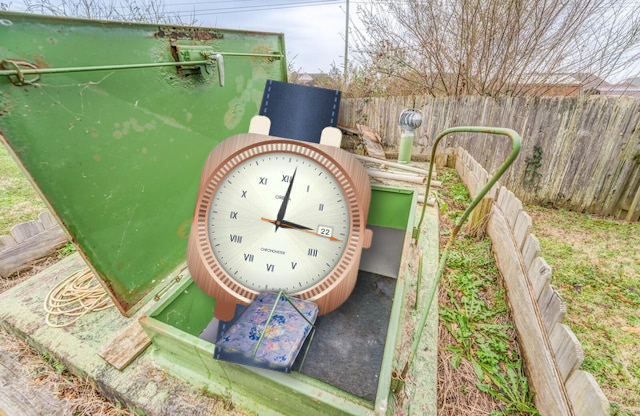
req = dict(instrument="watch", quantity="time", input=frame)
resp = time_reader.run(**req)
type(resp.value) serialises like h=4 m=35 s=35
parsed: h=3 m=1 s=16
